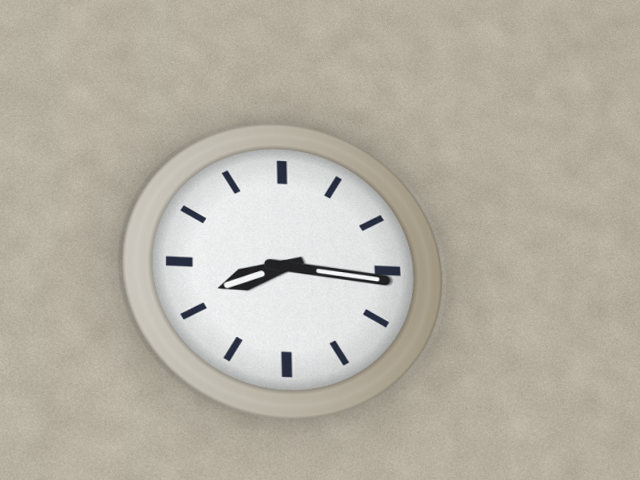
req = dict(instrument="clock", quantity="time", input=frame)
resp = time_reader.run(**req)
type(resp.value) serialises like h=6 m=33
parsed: h=8 m=16
